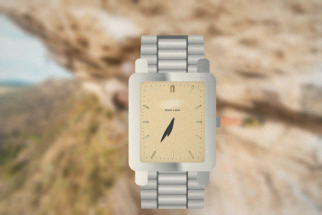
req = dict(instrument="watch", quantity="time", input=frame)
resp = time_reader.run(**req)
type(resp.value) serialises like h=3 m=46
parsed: h=6 m=35
